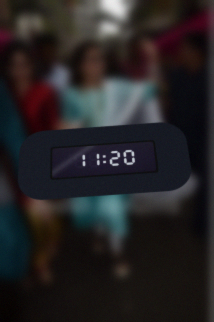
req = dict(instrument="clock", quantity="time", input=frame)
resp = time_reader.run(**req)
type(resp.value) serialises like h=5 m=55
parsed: h=11 m=20
